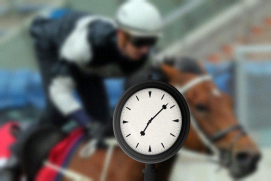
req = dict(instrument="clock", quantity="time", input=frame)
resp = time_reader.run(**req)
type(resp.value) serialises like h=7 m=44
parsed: h=7 m=8
